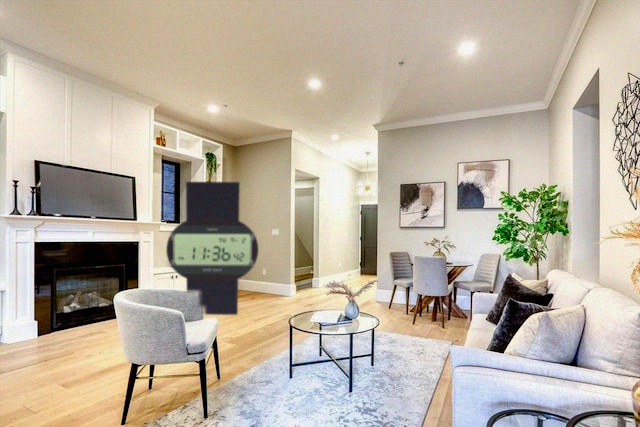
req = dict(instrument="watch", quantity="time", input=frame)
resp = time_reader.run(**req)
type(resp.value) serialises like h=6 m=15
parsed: h=11 m=36
